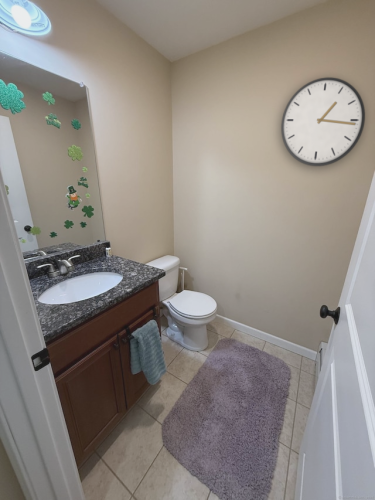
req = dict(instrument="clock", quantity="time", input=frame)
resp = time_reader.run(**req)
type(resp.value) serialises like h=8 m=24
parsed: h=1 m=16
